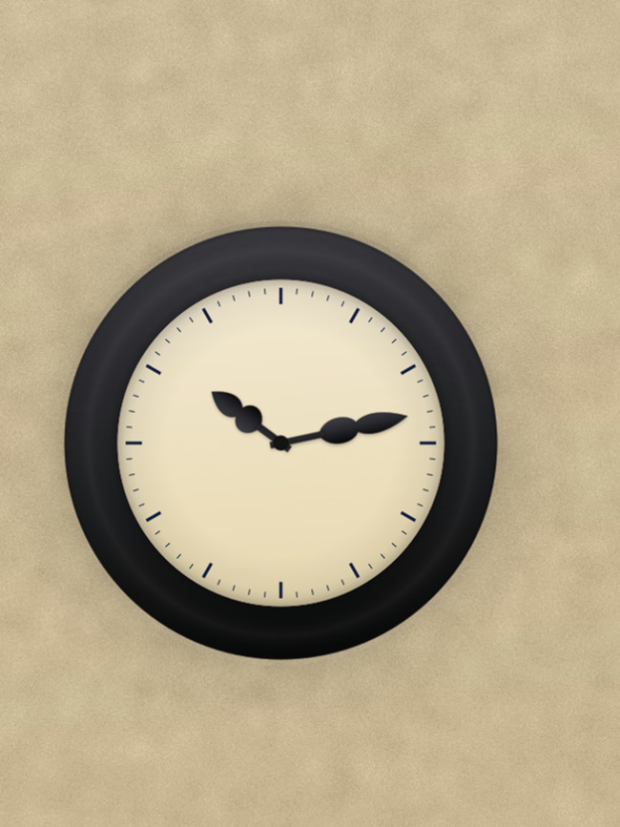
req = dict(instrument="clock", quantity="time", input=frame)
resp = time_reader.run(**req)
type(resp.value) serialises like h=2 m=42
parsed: h=10 m=13
